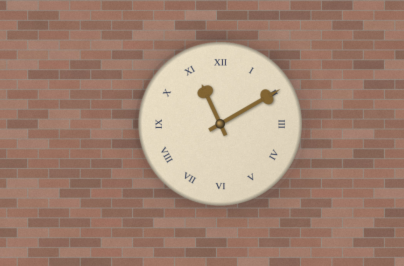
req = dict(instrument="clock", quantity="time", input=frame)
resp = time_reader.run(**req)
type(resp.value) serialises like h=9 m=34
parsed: h=11 m=10
